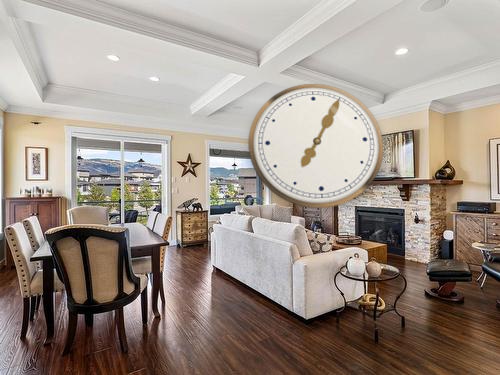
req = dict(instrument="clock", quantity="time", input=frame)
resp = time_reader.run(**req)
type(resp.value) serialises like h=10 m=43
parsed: h=7 m=5
